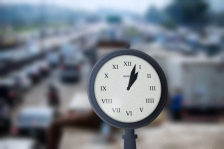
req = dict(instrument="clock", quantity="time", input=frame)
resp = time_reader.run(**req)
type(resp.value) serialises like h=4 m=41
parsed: h=1 m=3
